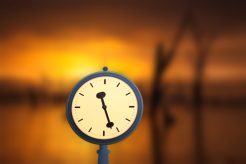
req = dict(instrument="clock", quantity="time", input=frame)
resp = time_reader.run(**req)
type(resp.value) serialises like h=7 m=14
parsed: h=11 m=27
